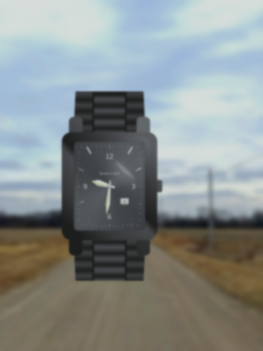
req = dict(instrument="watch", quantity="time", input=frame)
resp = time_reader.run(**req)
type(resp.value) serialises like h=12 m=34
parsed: h=9 m=31
